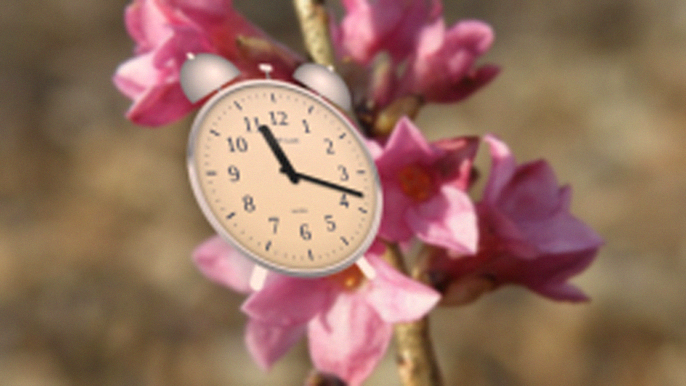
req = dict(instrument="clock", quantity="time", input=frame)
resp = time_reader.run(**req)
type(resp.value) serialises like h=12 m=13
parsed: h=11 m=18
